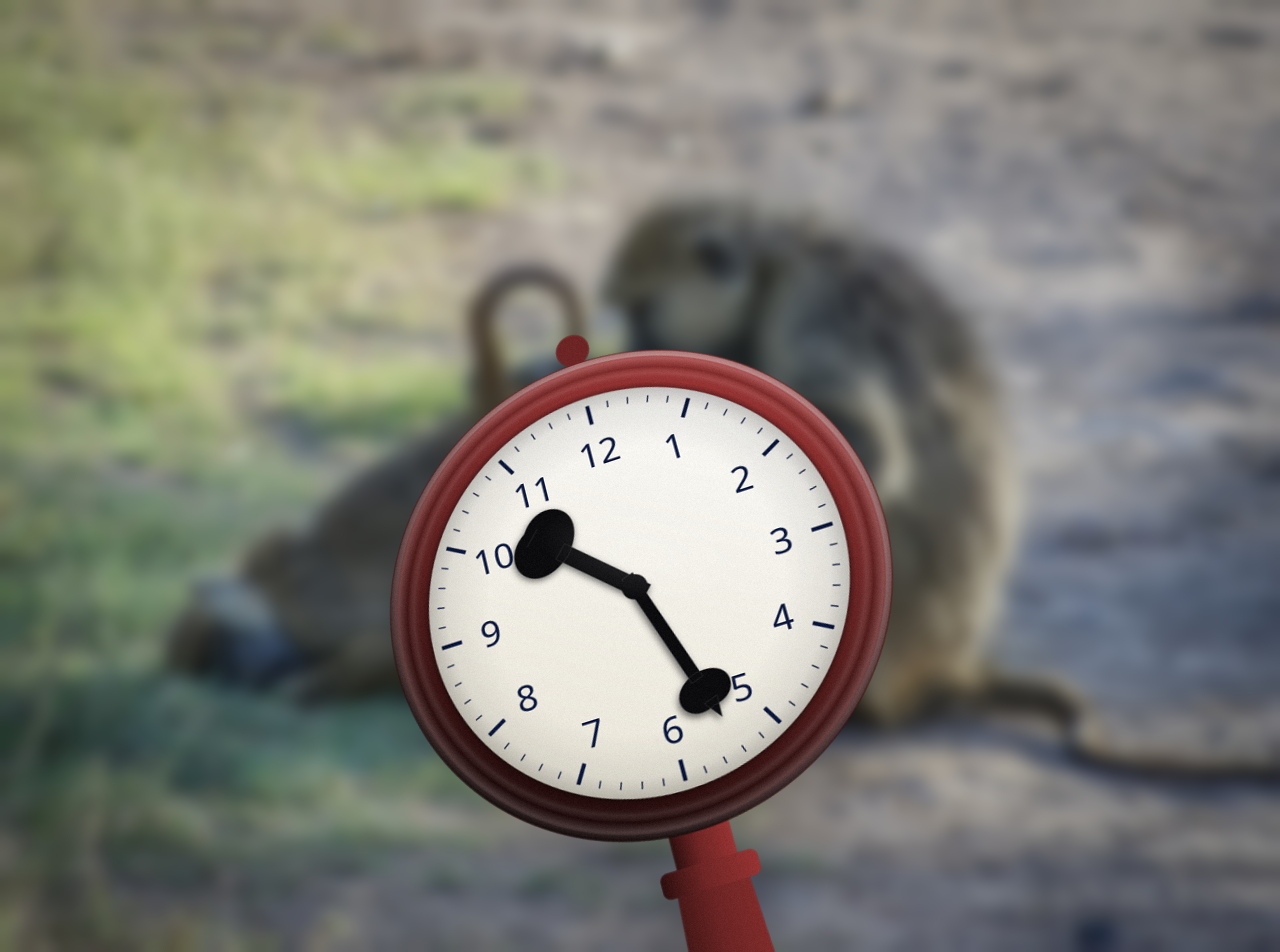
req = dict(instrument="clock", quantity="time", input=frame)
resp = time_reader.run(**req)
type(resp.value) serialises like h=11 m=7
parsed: h=10 m=27
